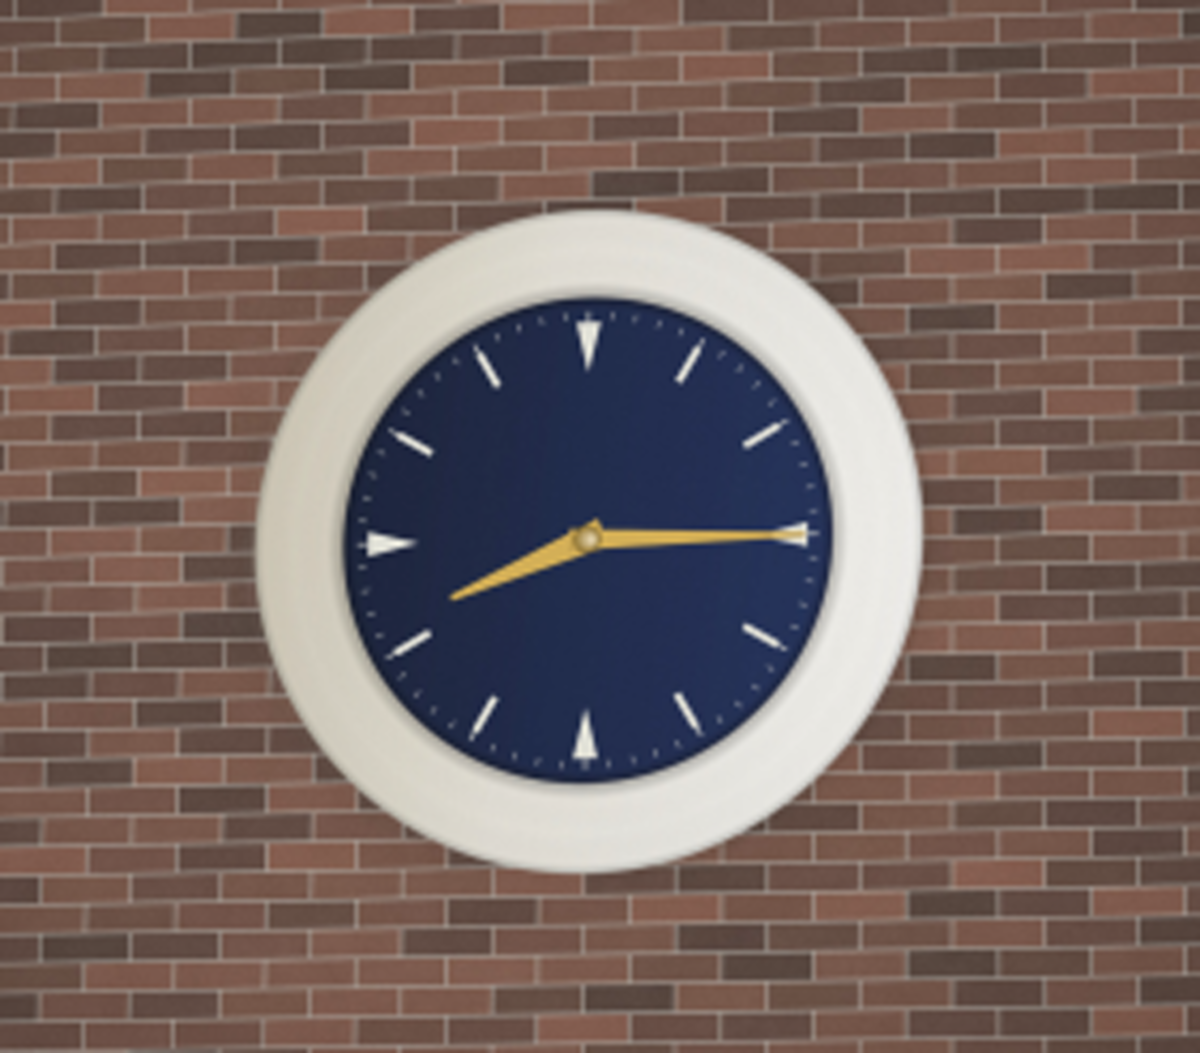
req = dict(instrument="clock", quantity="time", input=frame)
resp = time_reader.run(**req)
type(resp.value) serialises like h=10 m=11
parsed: h=8 m=15
